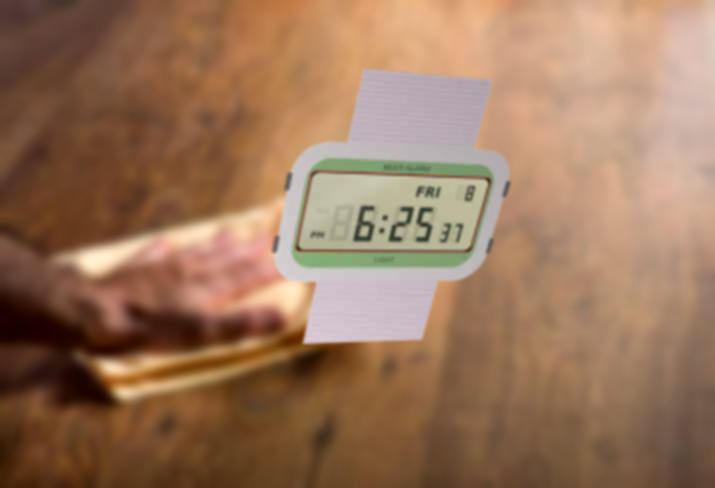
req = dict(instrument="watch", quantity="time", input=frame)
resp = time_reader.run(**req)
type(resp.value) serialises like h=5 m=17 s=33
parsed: h=6 m=25 s=37
